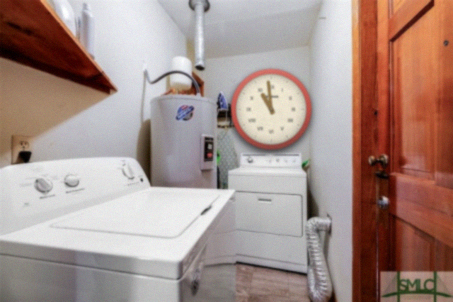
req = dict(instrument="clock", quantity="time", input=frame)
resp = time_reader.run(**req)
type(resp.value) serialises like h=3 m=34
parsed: h=10 m=59
